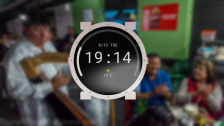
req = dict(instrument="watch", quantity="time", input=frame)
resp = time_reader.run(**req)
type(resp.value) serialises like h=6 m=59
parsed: h=19 m=14
